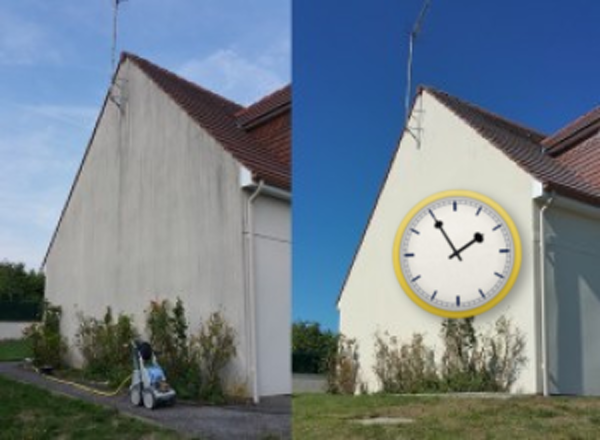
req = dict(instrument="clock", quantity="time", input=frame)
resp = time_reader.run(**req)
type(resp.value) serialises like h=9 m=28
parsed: h=1 m=55
